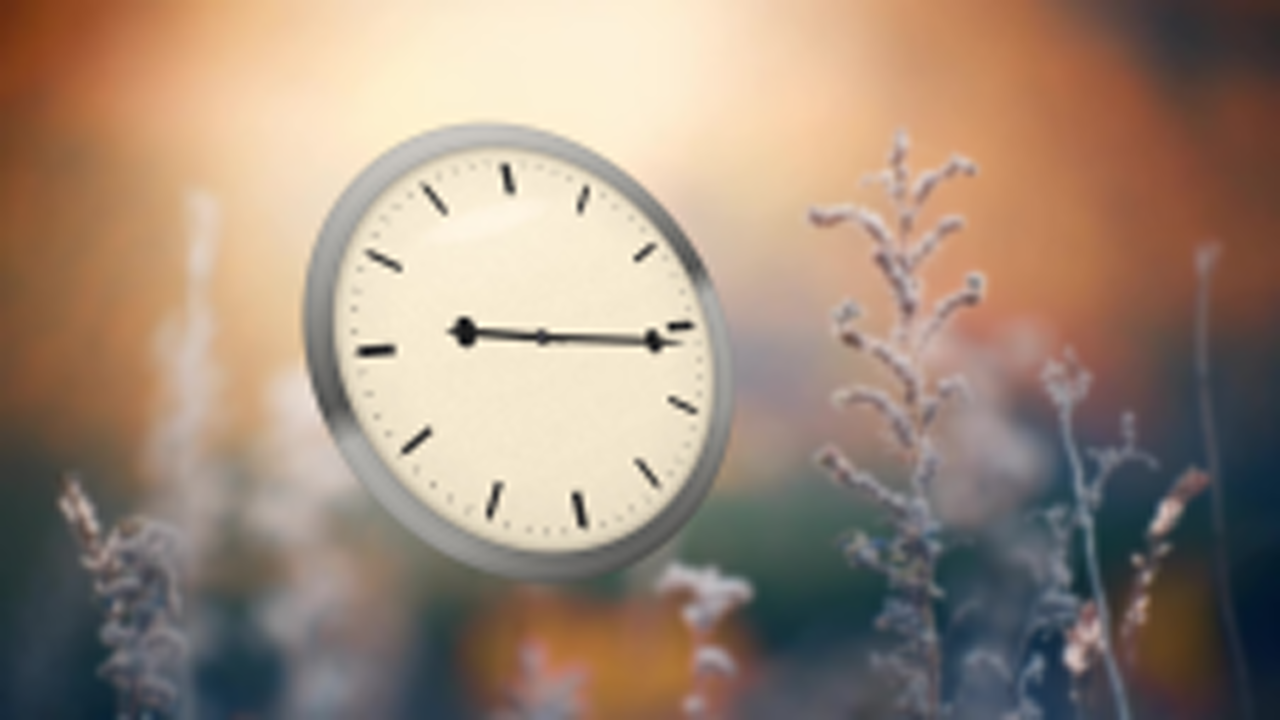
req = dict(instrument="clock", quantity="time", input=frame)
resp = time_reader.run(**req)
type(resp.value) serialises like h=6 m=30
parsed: h=9 m=16
